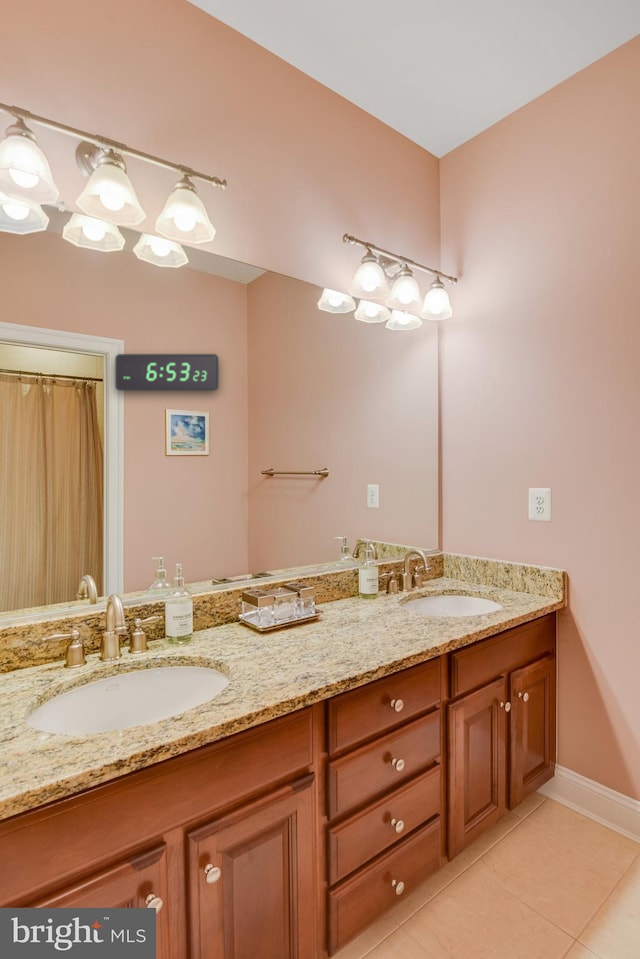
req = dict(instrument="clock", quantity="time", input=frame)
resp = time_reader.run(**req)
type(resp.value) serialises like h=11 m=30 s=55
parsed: h=6 m=53 s=23
